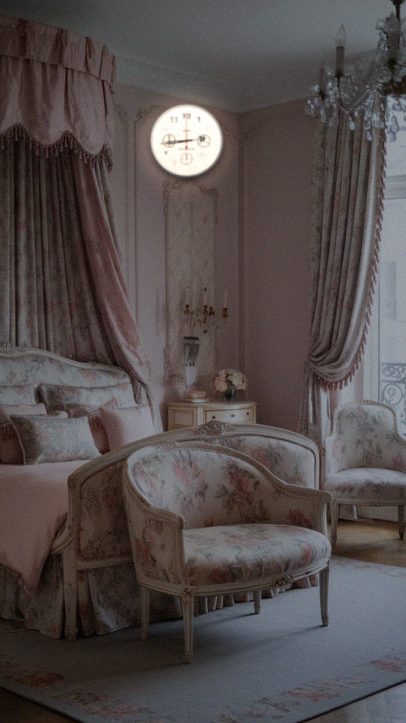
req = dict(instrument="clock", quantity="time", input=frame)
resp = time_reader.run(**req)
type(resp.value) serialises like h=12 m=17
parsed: h=2 m=44
